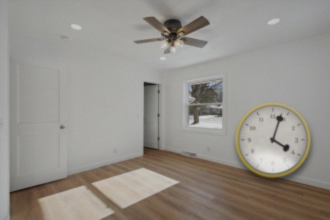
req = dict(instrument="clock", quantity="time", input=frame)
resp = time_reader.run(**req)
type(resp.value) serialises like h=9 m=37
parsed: h=4 m=3
